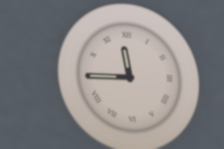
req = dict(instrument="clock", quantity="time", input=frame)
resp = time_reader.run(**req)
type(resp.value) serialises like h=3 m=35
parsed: h=11 m=45
